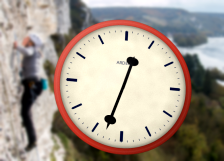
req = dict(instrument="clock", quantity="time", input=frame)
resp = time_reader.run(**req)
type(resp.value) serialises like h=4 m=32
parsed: h=12 m=33
